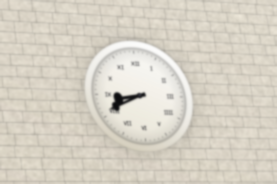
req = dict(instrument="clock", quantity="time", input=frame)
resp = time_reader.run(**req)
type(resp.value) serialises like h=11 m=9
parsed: h=8 m=41
